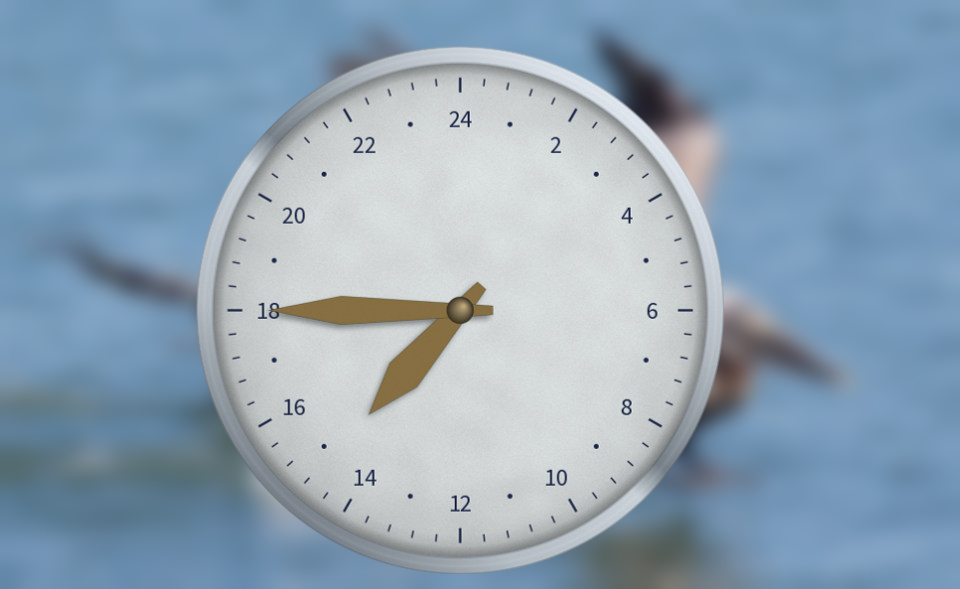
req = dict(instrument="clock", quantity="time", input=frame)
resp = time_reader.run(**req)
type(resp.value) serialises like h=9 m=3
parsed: h=14 m=45
